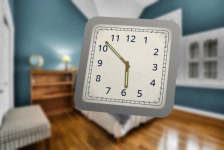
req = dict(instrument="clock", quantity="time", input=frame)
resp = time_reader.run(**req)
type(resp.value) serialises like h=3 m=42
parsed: h=5 m=52
